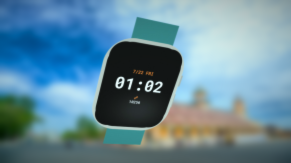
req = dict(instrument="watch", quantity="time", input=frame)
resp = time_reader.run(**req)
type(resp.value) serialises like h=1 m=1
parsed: h=1 m=2
